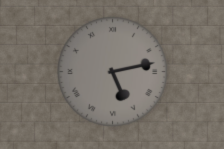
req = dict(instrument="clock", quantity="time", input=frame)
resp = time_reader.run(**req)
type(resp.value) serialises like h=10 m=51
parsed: h=5 m=13
